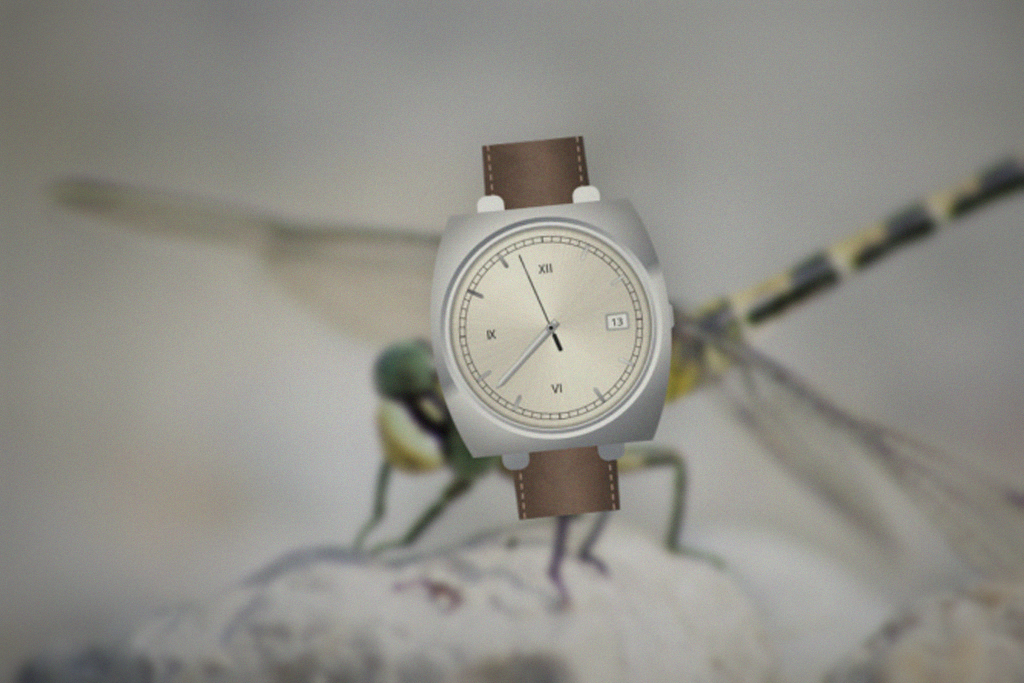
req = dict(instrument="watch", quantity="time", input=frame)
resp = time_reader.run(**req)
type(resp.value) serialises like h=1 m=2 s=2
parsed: h=7 m=37 s=57
